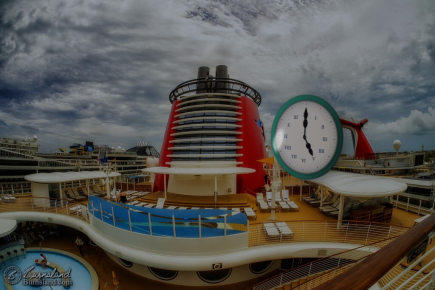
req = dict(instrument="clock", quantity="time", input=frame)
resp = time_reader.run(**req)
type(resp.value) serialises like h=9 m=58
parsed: h=5 m=0
